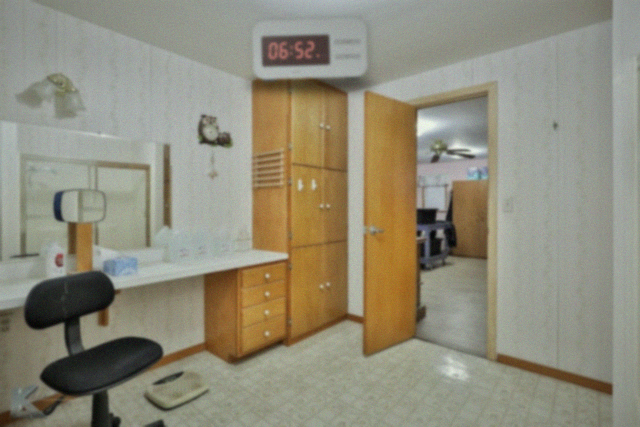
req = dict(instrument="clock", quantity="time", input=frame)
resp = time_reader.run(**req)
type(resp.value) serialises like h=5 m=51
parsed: h=6 m=52
